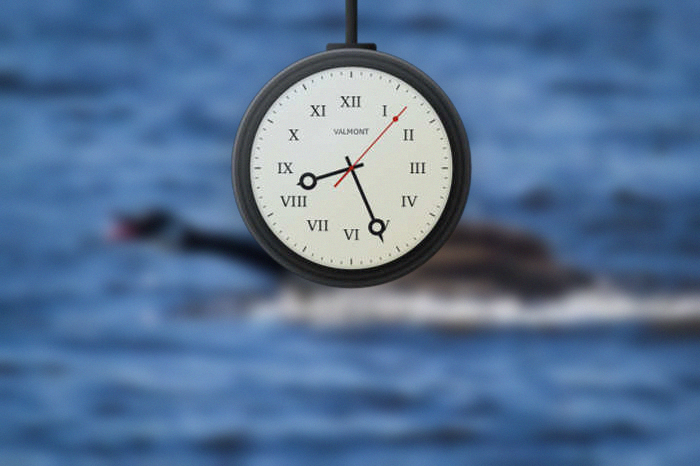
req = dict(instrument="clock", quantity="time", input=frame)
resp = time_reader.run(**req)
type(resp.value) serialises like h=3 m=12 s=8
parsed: h=8 m=26 s=7
